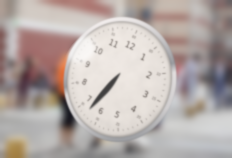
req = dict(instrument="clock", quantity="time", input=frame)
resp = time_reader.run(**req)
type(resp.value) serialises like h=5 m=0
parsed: h=6 m=33
